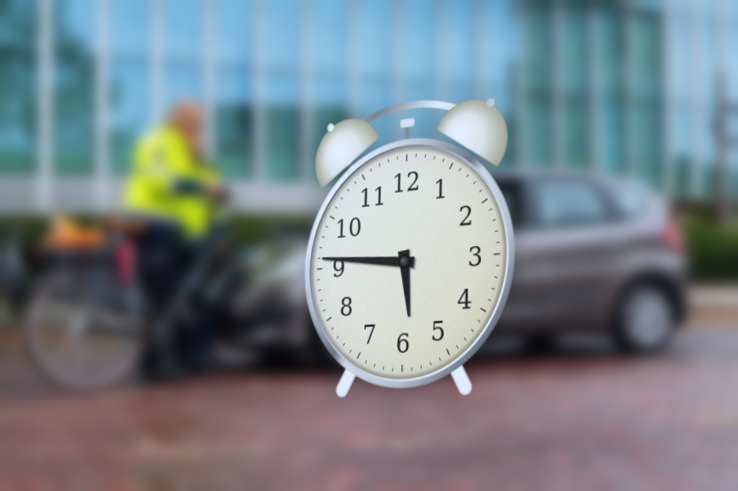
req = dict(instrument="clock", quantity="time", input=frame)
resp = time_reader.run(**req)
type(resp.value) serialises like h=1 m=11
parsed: h=5 m=46
